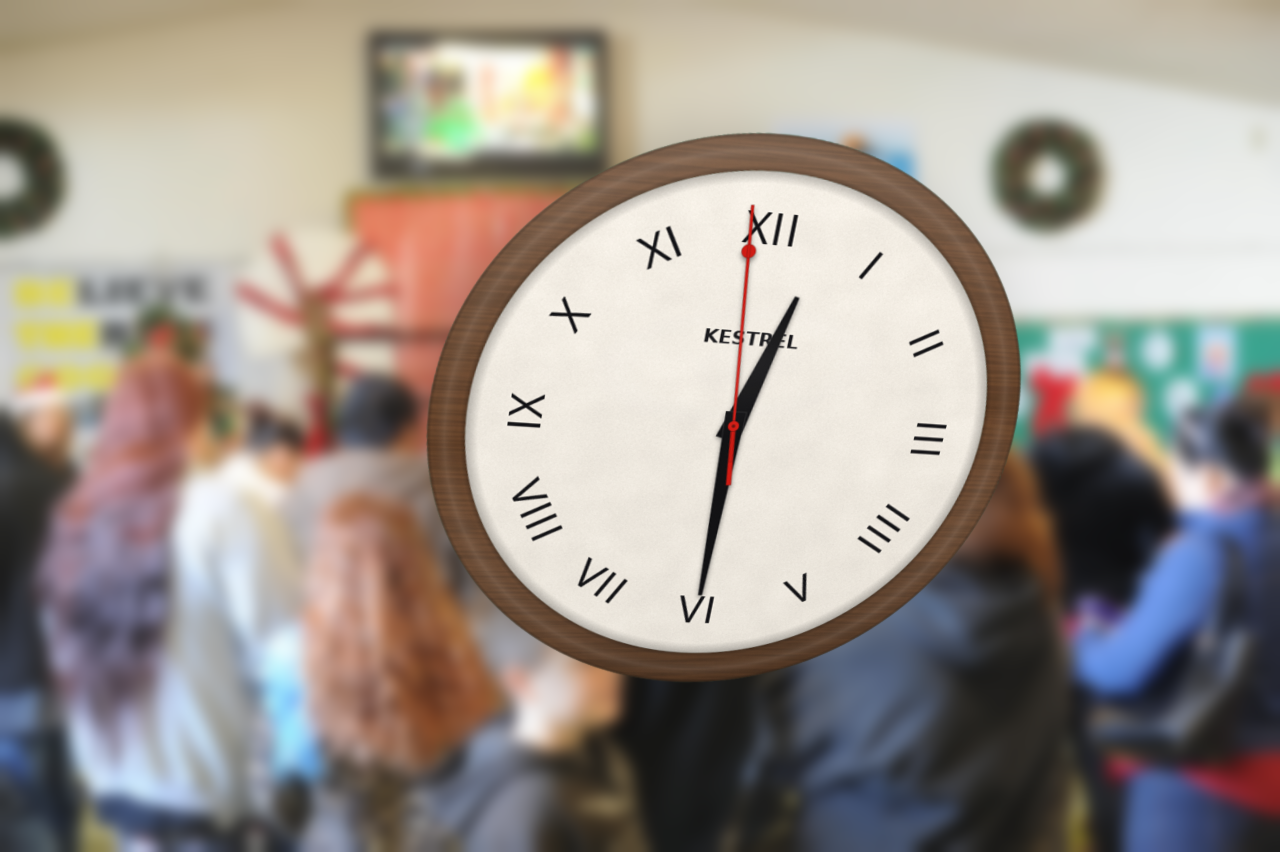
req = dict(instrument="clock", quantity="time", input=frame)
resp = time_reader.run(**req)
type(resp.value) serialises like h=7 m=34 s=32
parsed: h=12 m=29 s=59
